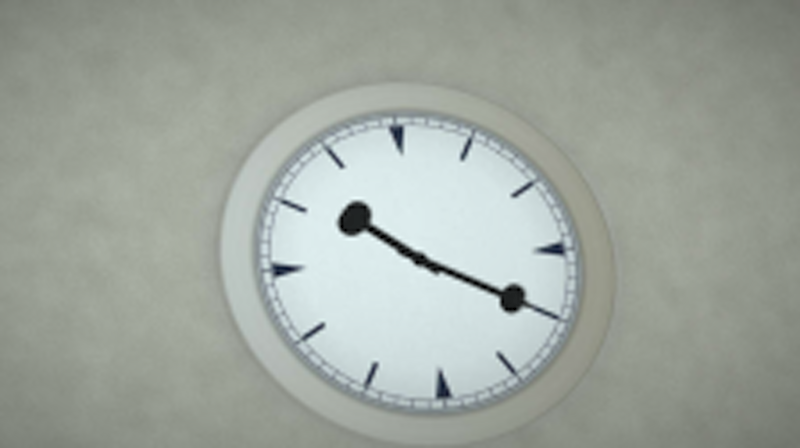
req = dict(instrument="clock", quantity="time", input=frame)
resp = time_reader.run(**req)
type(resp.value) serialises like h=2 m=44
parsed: h=10 m=20
